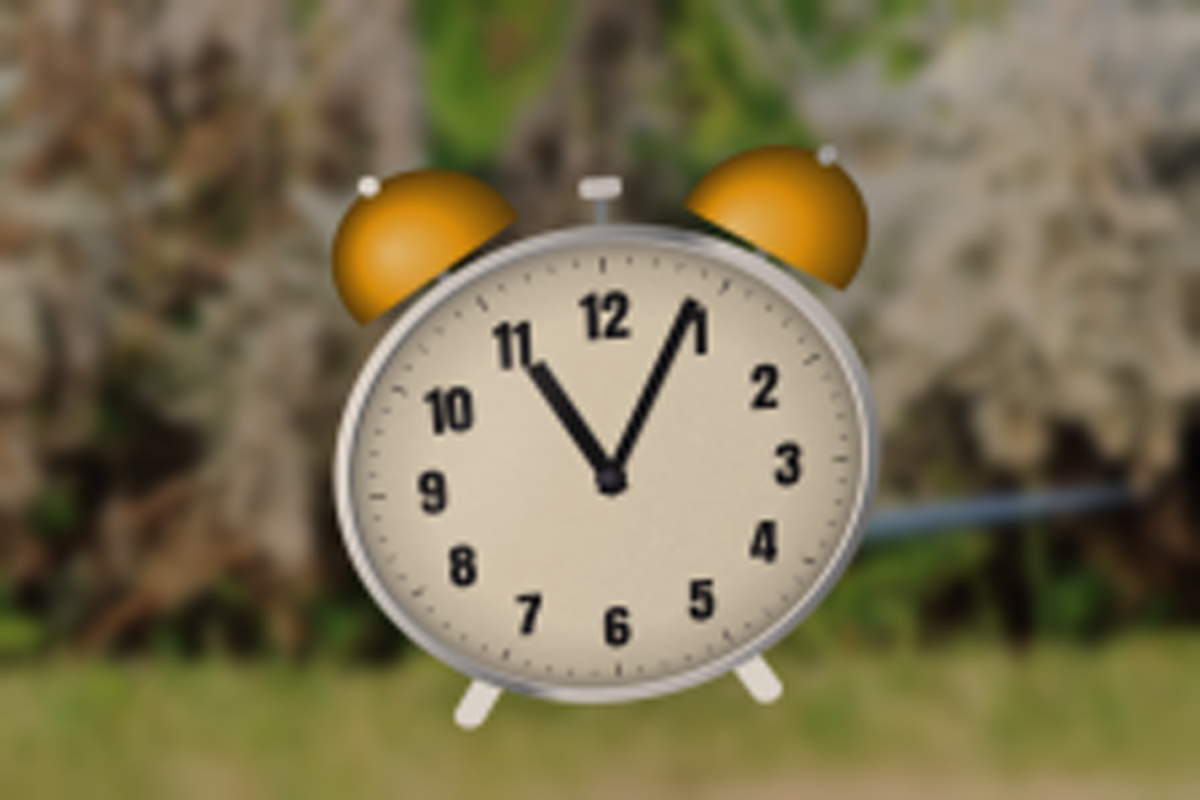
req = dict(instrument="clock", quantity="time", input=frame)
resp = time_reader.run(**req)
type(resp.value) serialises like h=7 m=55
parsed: h=11 m=4
